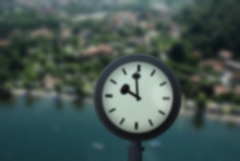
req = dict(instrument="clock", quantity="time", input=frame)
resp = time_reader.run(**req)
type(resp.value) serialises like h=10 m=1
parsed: h=9 m=59
